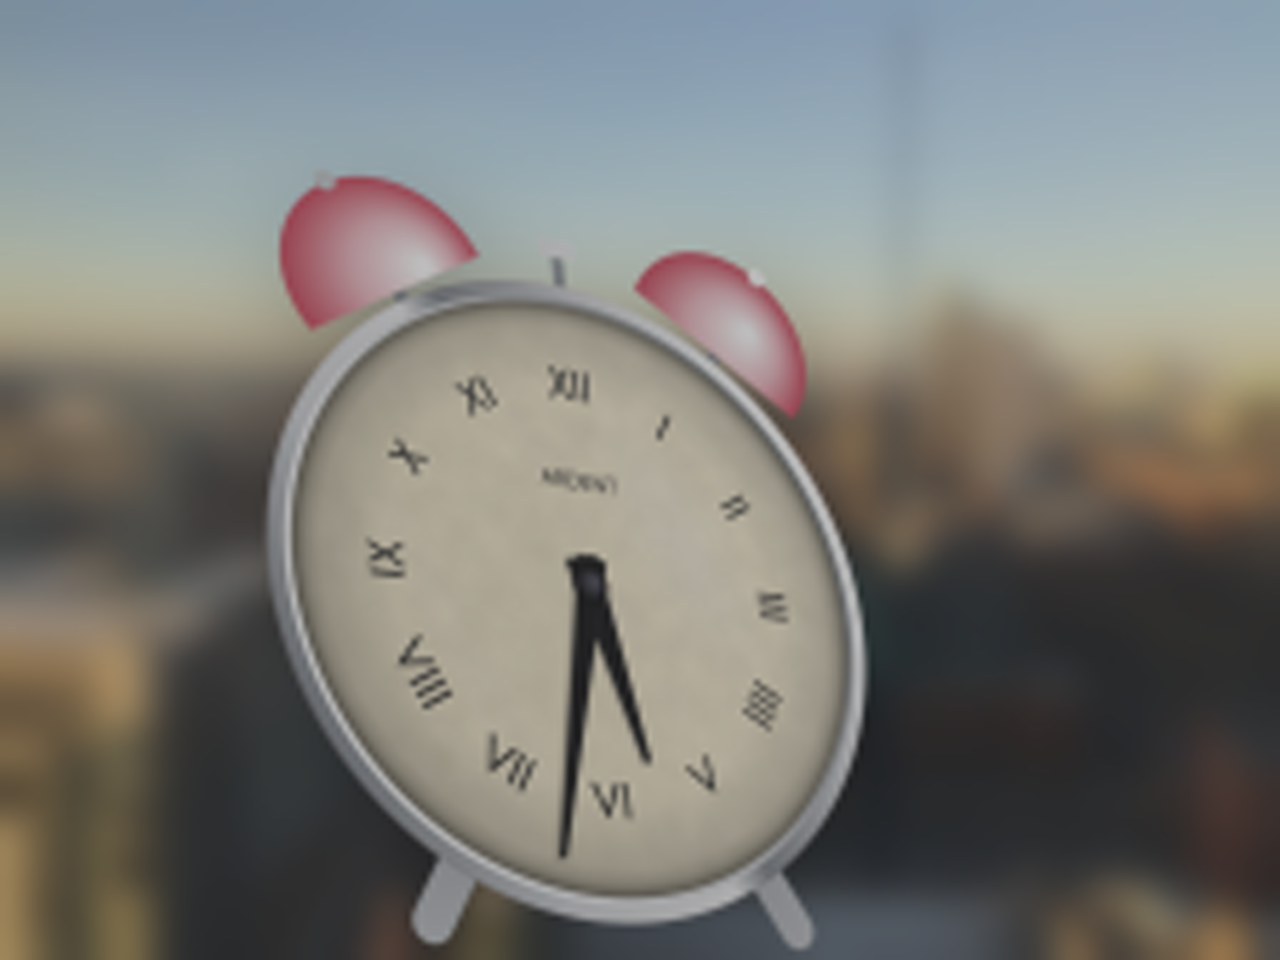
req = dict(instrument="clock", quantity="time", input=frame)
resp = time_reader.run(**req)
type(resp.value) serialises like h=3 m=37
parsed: h=5 m=32
